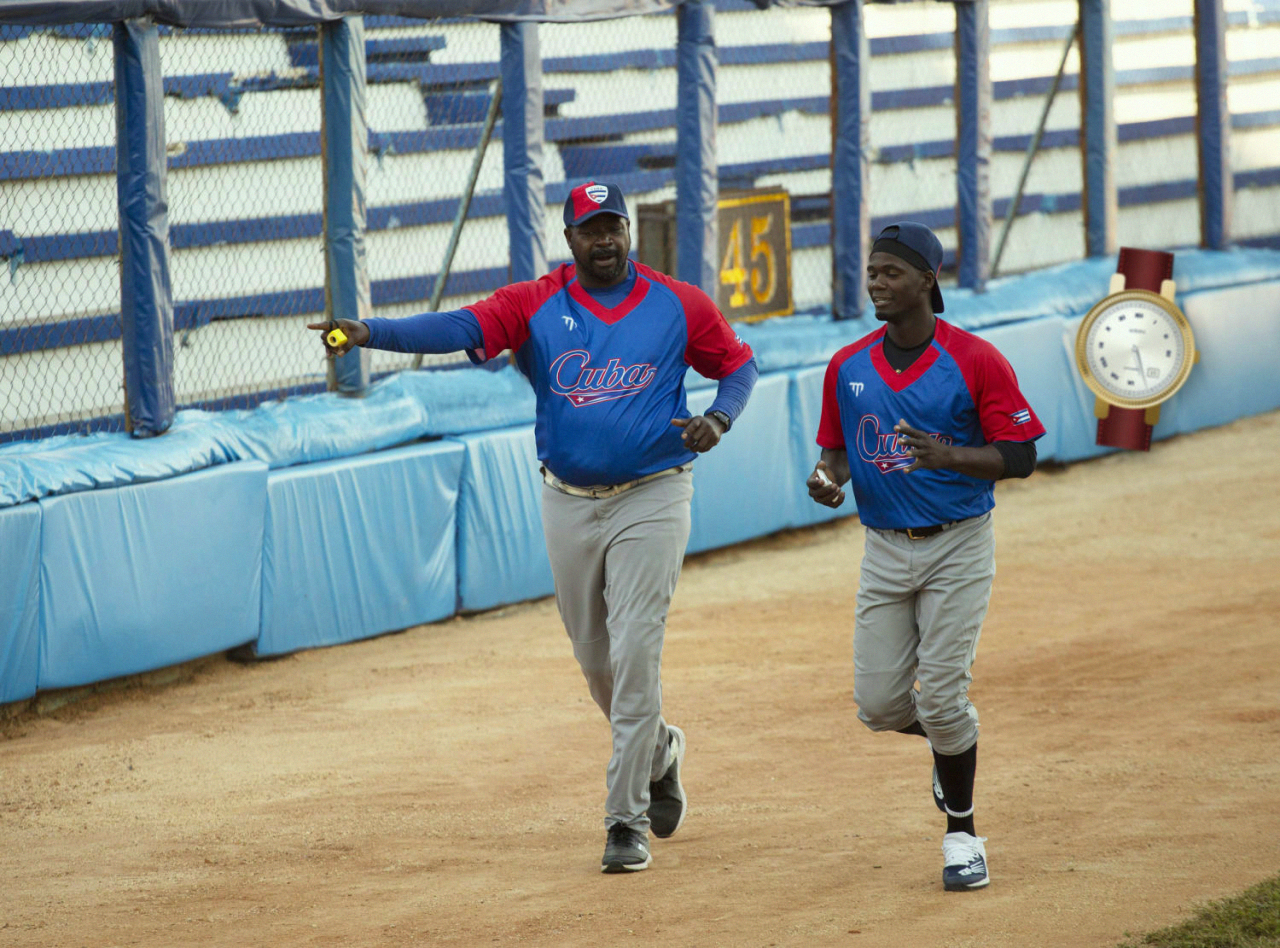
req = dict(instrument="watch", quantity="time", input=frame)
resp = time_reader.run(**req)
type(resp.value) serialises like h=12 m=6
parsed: h=5 m=26
